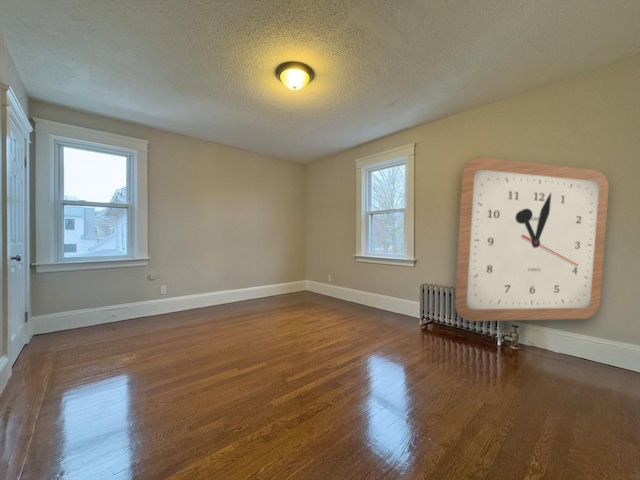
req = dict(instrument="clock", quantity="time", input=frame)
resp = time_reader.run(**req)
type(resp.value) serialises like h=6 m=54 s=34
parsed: h=11 m=2 s=19
